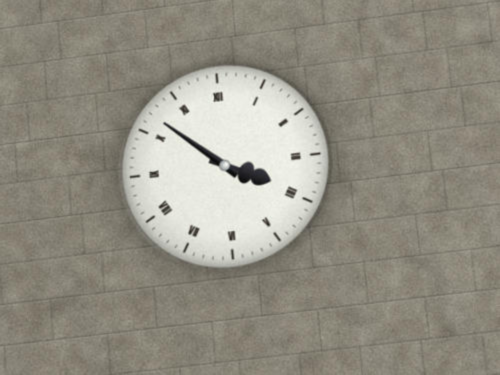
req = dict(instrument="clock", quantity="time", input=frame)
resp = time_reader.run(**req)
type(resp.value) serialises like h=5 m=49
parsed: h=3 m=52
